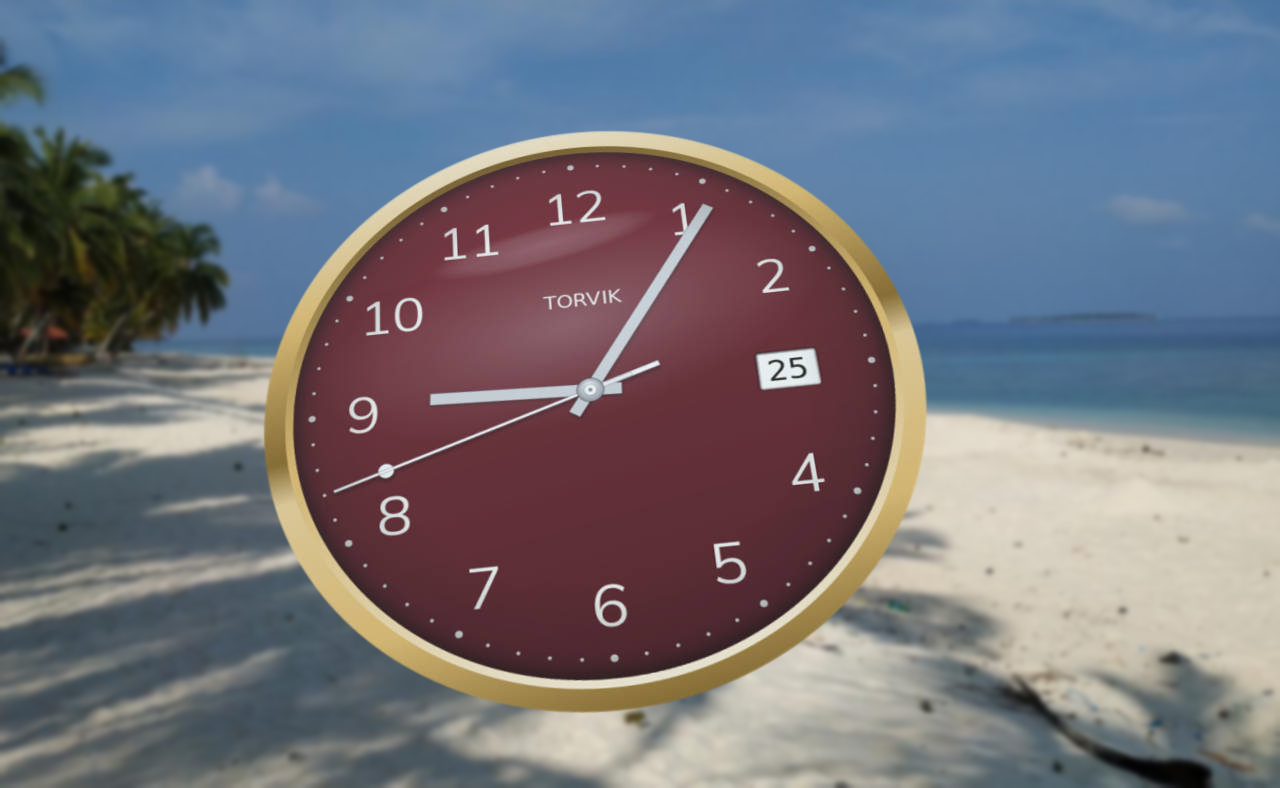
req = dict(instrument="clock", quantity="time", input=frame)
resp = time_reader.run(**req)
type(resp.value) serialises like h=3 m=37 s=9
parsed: h=9 m=5 s=42
